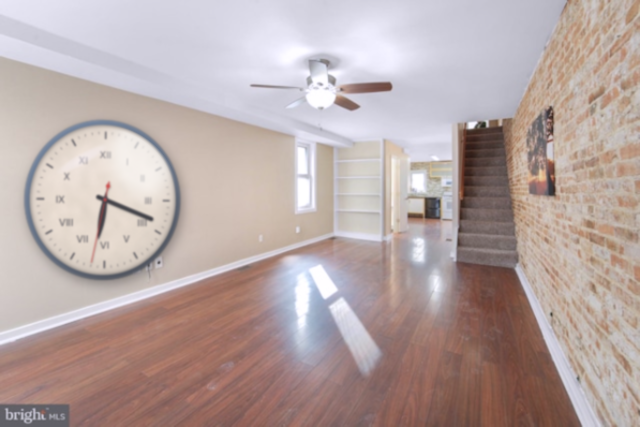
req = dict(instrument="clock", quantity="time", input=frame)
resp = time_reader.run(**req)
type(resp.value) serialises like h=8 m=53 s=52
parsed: h=6 m=18 s=32
